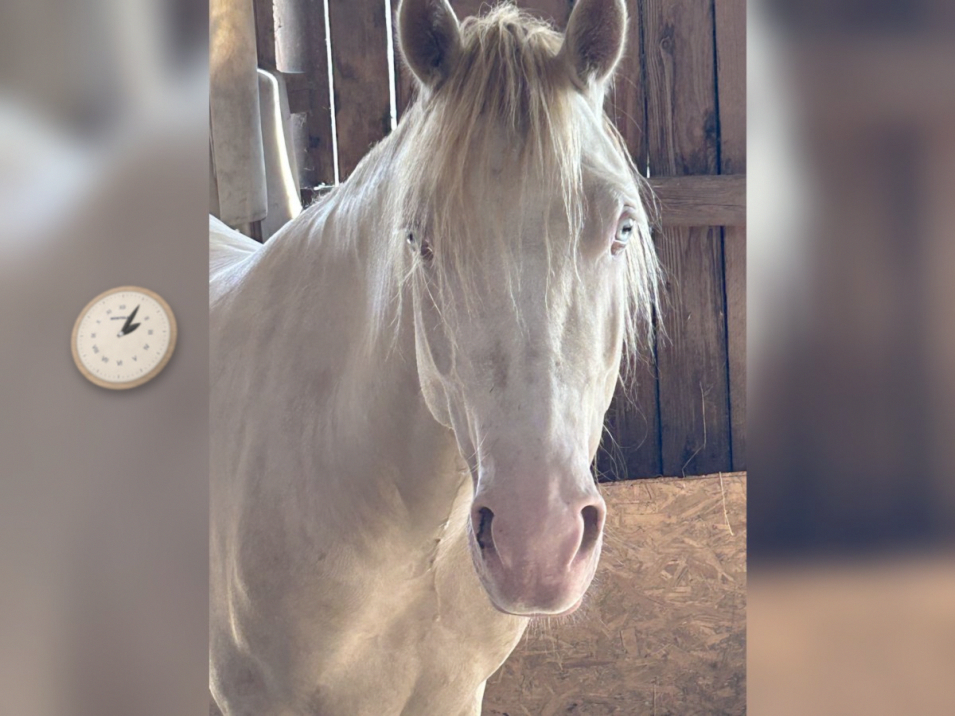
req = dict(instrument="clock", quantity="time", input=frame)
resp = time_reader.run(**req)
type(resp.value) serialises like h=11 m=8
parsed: h=2 m=5
